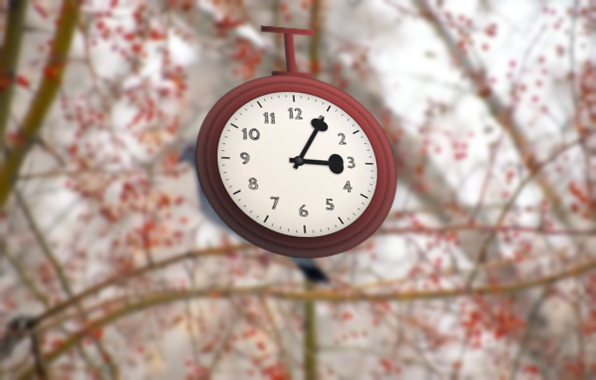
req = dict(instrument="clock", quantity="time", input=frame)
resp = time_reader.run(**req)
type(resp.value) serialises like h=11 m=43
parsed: h=3 m=5
